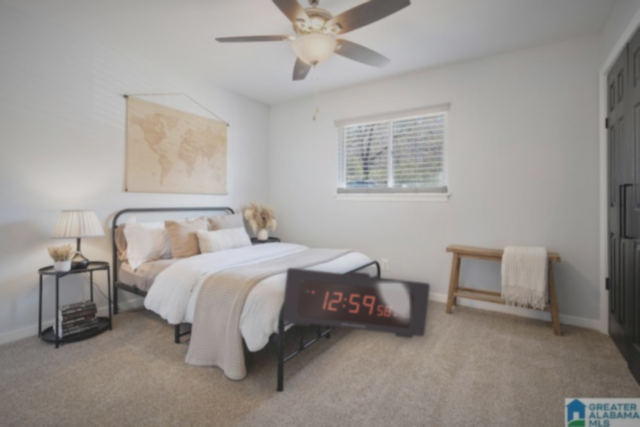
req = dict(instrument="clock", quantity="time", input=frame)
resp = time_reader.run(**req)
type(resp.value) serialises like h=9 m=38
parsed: h=12 m=59
